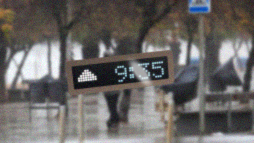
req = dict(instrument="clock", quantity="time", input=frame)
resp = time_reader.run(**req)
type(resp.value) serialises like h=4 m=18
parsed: h=9 m=35
